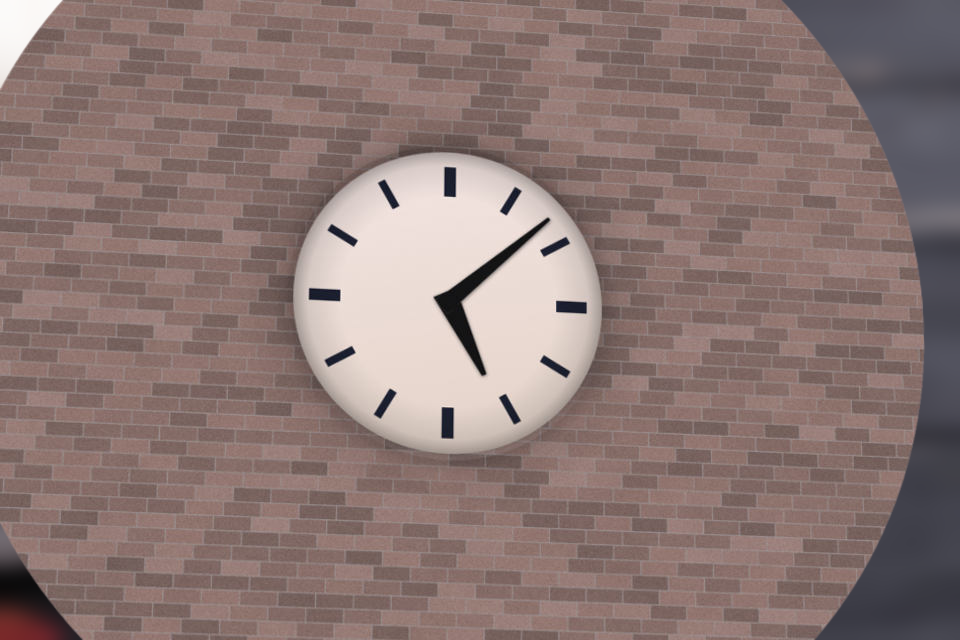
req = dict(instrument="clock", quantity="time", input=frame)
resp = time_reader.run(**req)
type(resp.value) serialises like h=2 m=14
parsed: h=5 m=8
